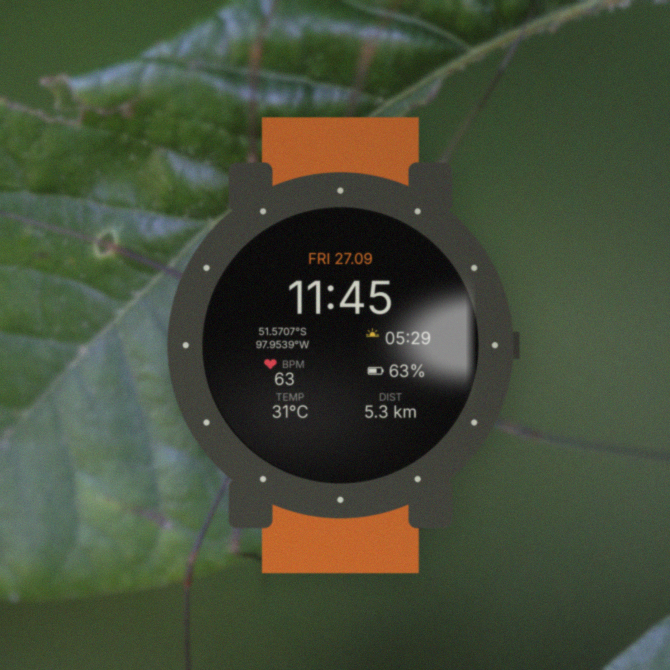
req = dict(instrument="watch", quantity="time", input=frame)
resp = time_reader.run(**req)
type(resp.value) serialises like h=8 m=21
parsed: h=11 m=45
